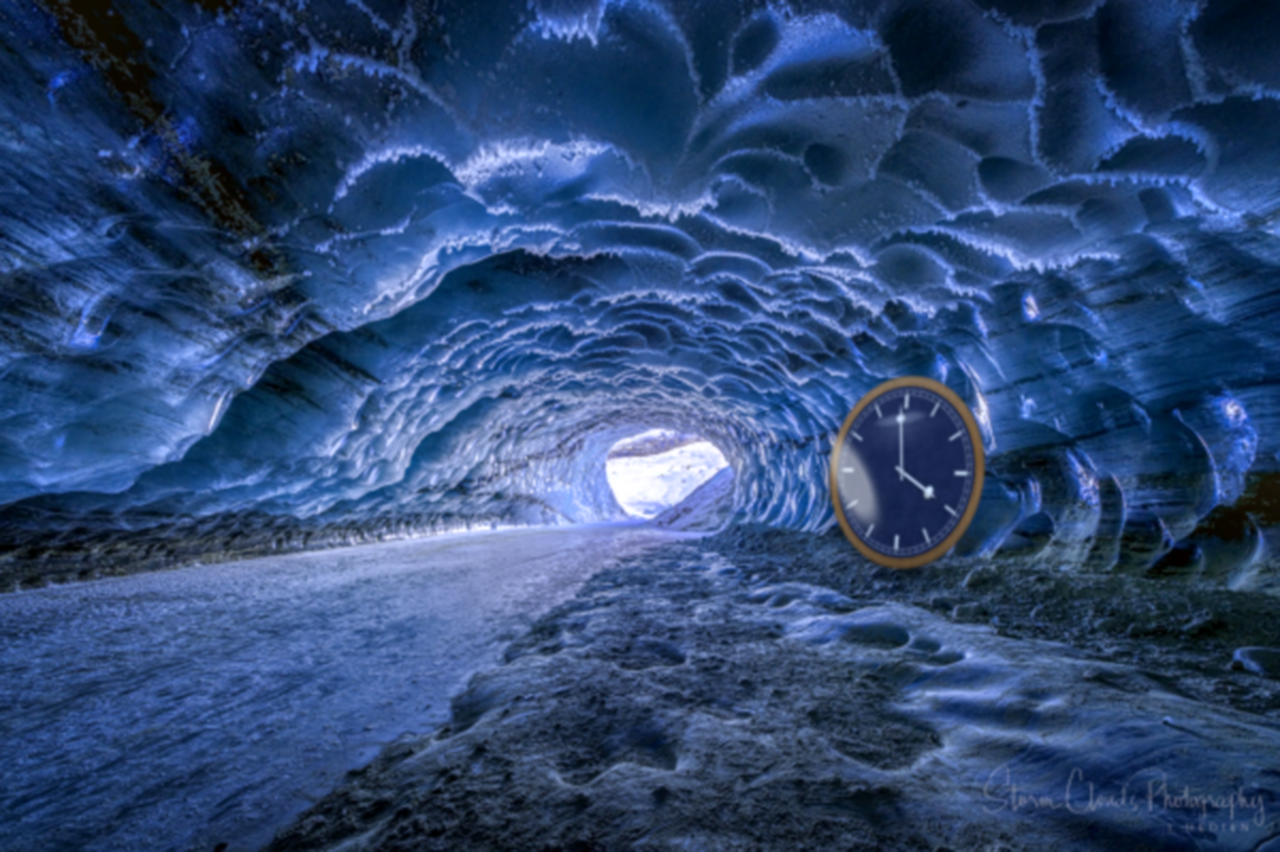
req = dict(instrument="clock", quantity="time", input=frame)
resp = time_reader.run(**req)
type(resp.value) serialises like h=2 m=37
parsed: h=3 m=59
